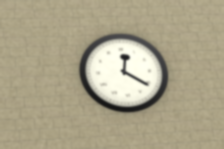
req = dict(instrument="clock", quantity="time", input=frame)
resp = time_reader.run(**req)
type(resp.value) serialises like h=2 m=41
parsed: h=12 m=21
